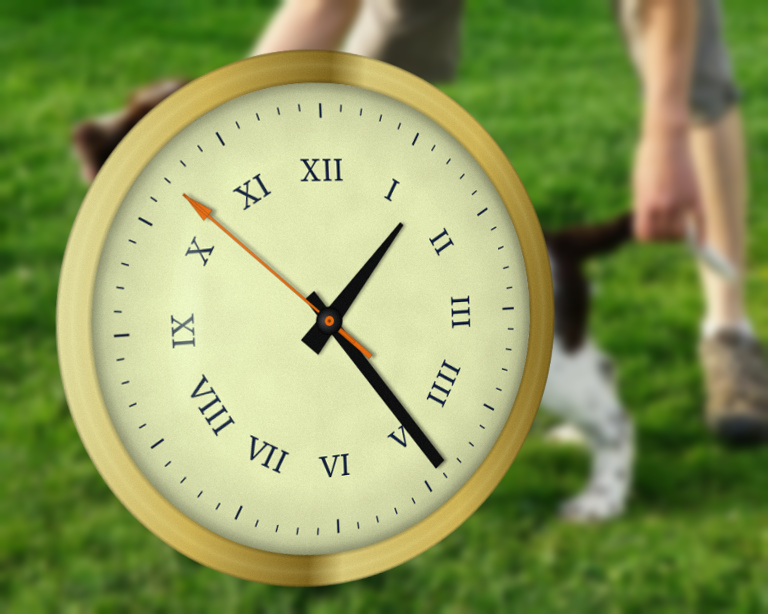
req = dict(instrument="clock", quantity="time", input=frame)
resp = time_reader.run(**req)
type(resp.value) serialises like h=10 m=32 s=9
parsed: h=1 m=23 s=52
